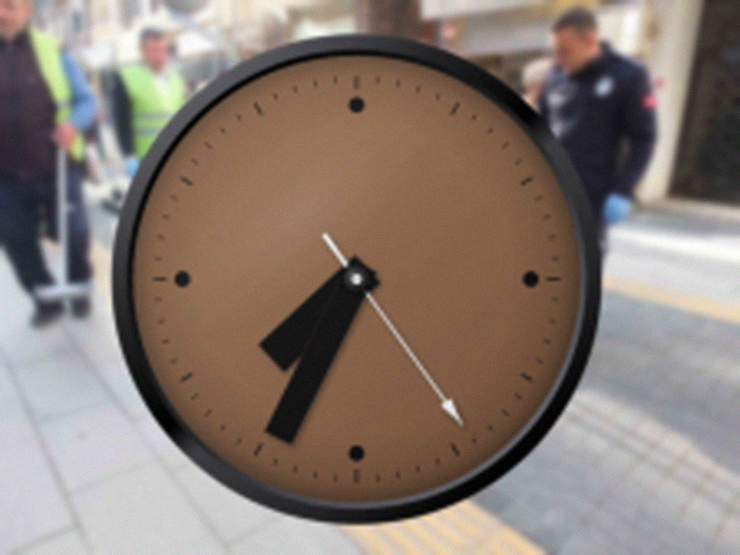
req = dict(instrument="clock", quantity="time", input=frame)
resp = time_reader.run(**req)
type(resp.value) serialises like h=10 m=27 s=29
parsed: h=7 m=34 s=24
